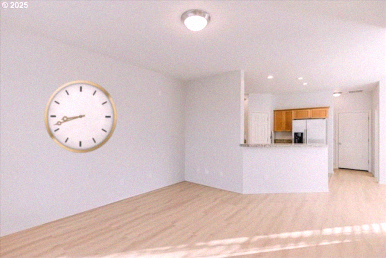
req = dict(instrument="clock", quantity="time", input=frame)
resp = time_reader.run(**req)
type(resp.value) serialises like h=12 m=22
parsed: h=8 m=42
